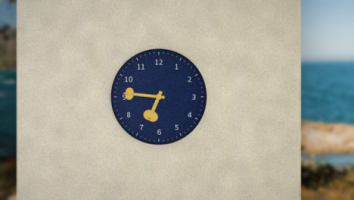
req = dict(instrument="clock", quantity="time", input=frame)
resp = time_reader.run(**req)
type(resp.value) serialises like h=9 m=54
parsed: h=6 m=46
